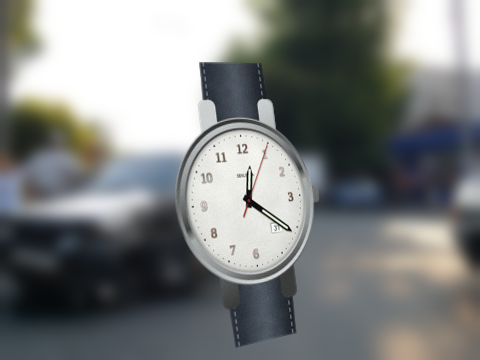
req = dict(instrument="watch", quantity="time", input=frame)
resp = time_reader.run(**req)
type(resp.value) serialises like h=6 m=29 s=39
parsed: h=12 m=21 s=5
